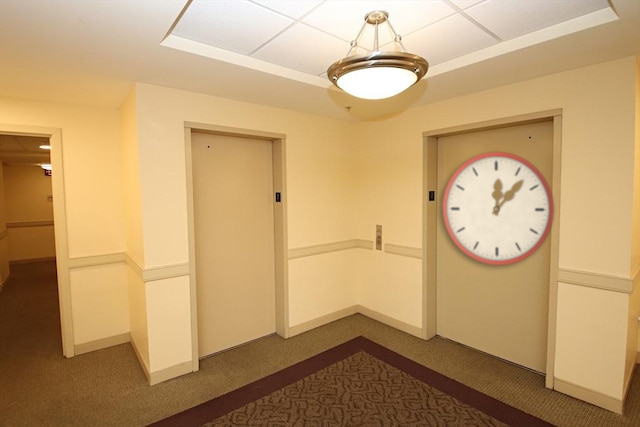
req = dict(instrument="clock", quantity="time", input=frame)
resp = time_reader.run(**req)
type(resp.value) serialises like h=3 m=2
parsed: h=12 m=7
